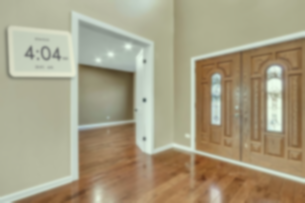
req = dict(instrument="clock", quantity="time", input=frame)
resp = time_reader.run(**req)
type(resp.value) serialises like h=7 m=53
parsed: h=4 m=4
